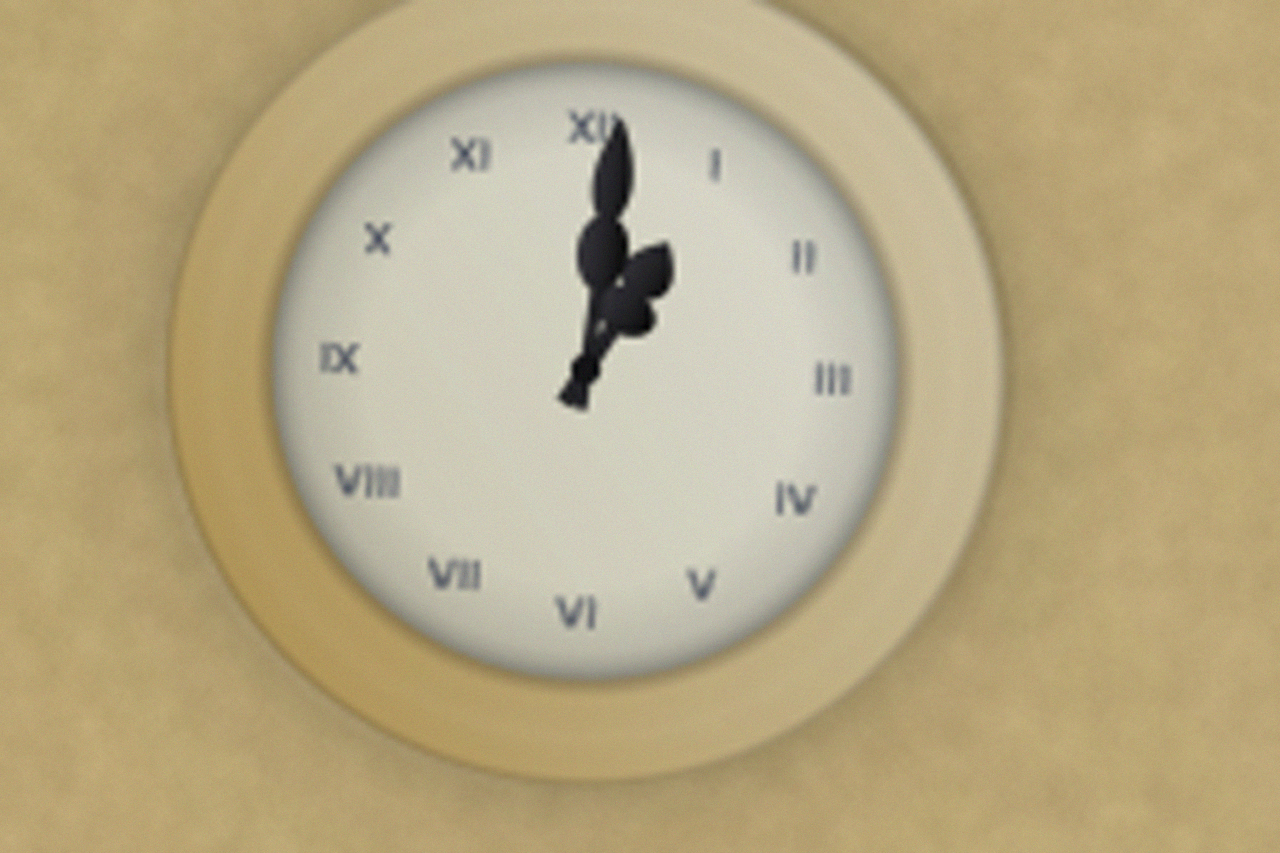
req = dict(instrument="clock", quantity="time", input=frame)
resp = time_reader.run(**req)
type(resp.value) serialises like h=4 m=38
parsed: h=1 m=1
